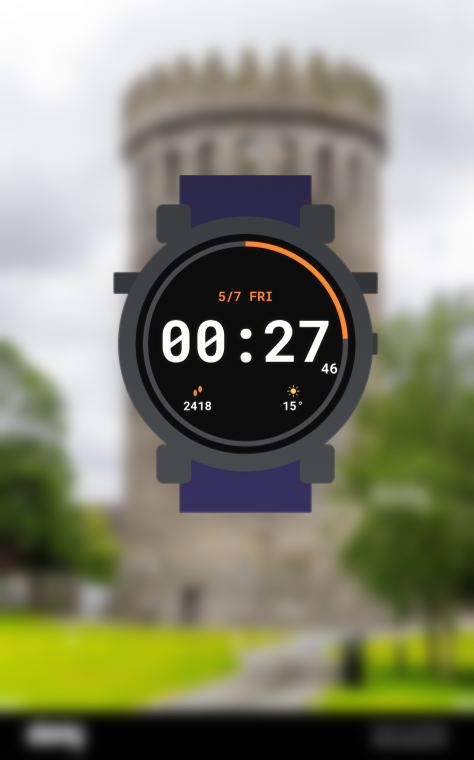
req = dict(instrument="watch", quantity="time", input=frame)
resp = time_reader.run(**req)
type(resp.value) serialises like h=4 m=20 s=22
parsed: h=0 m=27 s=46
